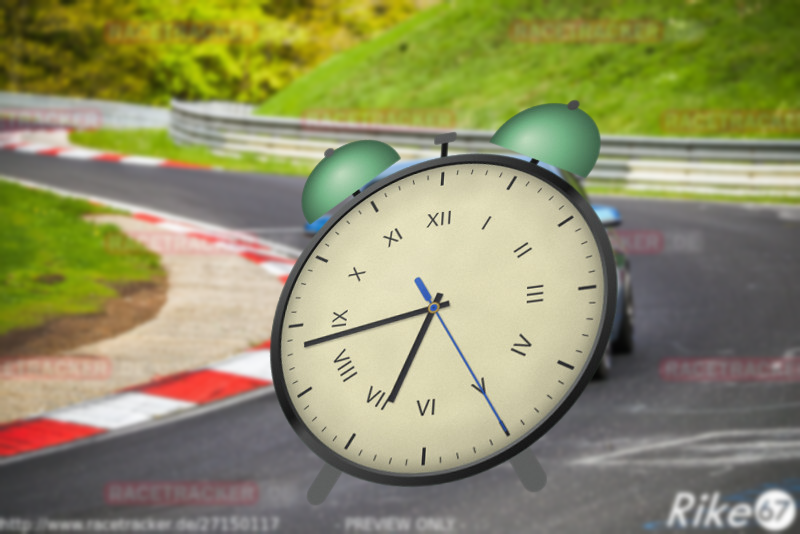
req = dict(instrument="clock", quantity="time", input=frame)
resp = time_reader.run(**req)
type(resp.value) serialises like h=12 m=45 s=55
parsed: h=6 m=43 s=25
